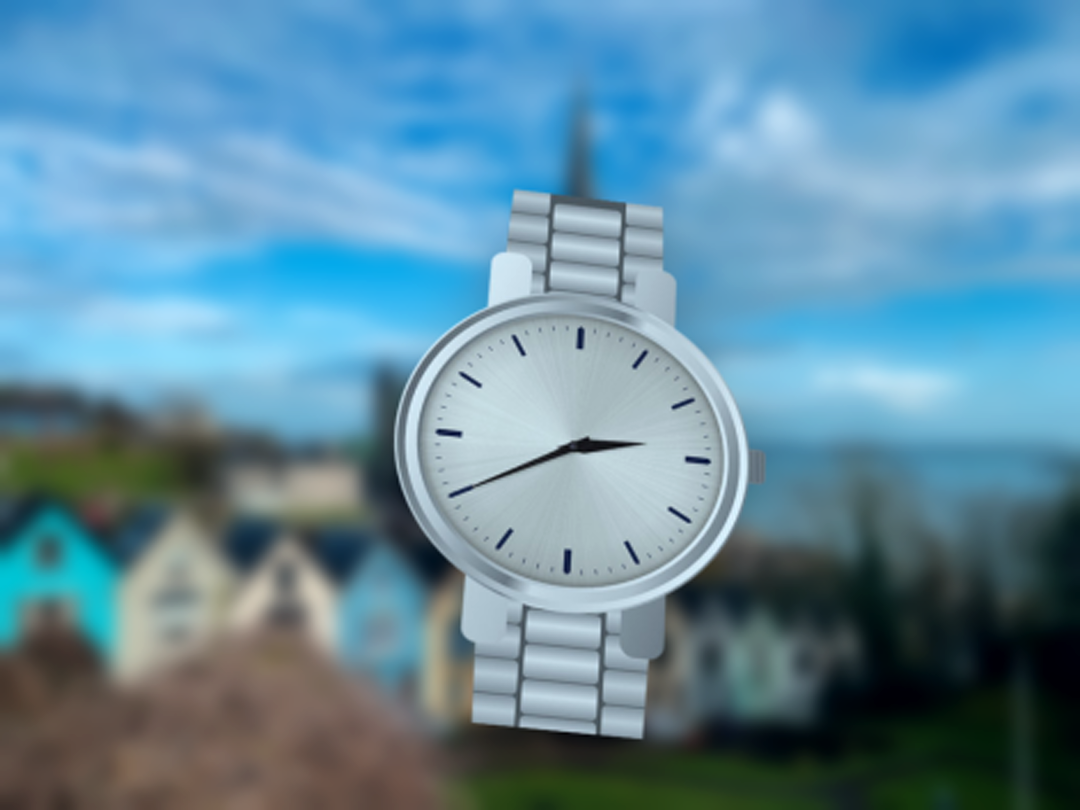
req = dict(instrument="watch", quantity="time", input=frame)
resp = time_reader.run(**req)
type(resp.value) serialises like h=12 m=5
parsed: h=2 m=40
